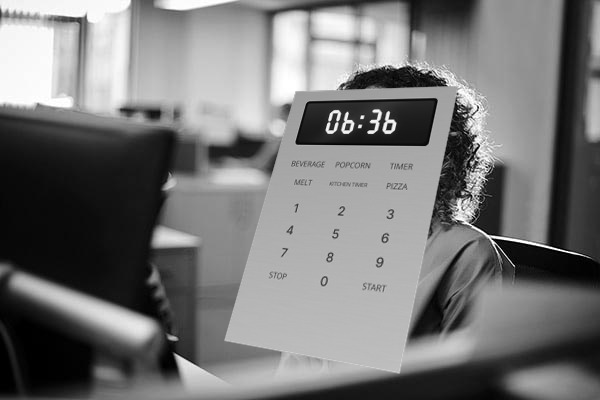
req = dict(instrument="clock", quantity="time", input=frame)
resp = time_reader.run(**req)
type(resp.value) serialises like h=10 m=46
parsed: h=6 m=36
